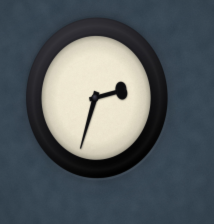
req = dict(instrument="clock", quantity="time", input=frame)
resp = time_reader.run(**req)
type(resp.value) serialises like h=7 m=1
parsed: h=2 m=33
